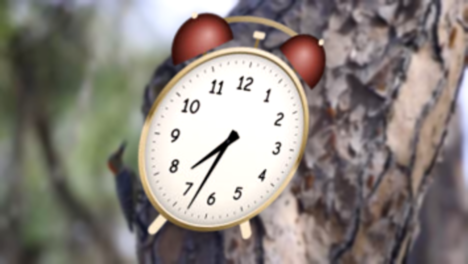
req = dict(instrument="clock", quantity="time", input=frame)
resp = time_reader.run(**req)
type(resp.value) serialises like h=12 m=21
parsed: h=7 m=33
